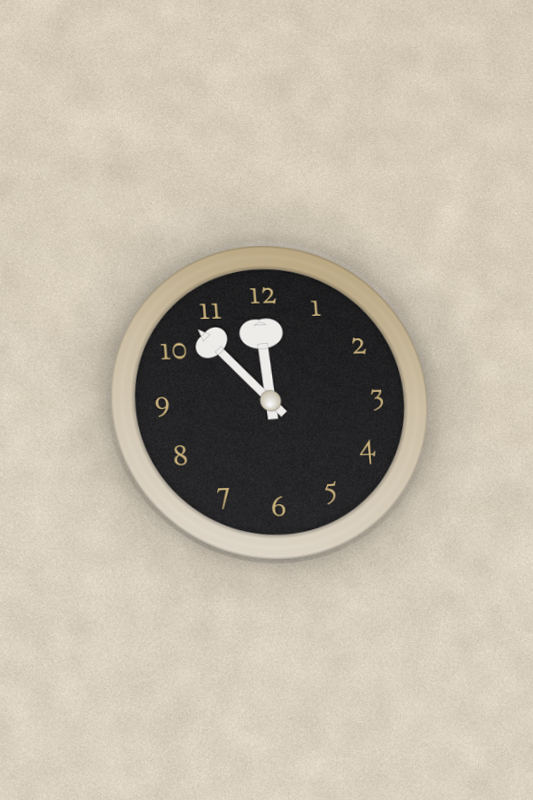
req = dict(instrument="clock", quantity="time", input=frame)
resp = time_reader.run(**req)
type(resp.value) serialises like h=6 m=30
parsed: h=11 m=53
